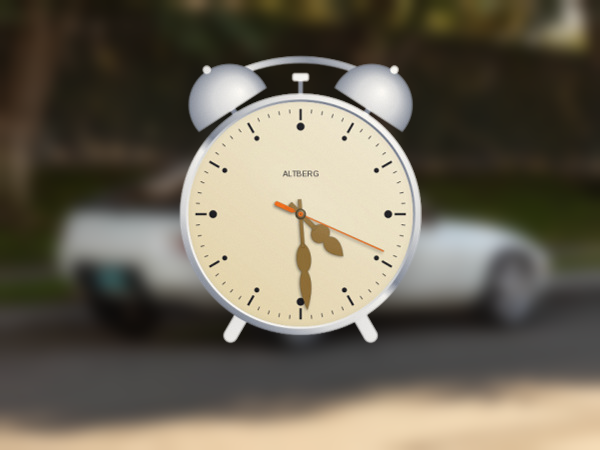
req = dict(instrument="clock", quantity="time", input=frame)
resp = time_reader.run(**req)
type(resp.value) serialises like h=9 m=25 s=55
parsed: h=4 m=29 s=19
